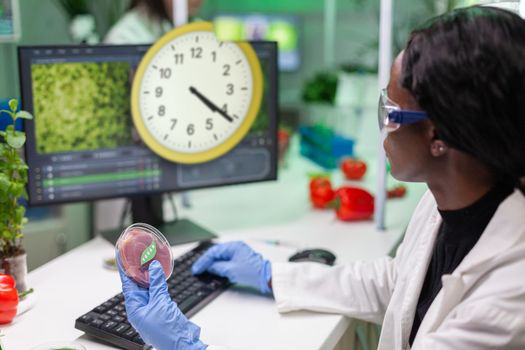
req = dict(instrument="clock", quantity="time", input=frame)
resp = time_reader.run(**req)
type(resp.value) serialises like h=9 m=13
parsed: h=4 m=21
